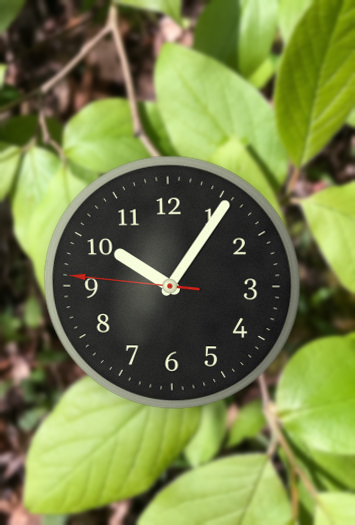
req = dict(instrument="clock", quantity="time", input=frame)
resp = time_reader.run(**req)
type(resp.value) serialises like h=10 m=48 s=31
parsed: h=10 m=5 s=46
